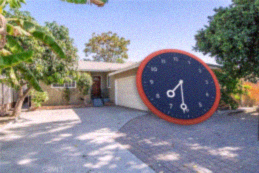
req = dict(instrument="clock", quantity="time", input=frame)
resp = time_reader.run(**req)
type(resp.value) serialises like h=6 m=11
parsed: h=7 m=31
